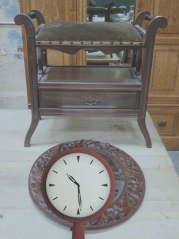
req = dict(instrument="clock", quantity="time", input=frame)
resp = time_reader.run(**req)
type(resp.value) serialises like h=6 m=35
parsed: h=10 m=29
